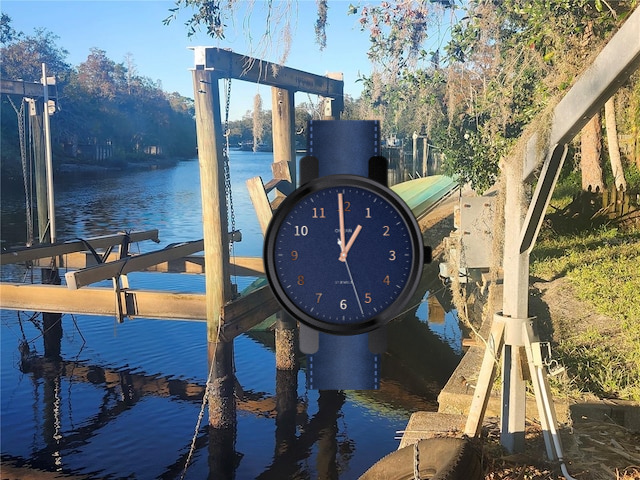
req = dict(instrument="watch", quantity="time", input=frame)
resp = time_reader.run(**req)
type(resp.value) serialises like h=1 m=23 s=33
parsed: h=12 m=59 s=27
